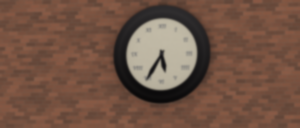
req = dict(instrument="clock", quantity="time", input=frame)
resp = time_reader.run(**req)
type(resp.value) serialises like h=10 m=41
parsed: h=5 m=35
